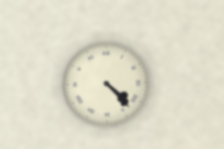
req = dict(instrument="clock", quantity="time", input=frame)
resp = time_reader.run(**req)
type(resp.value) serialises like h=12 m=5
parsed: h=4 m=23
